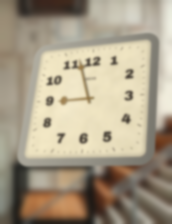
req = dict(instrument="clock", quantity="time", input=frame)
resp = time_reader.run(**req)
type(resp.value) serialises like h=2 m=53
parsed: h=8 m=57
